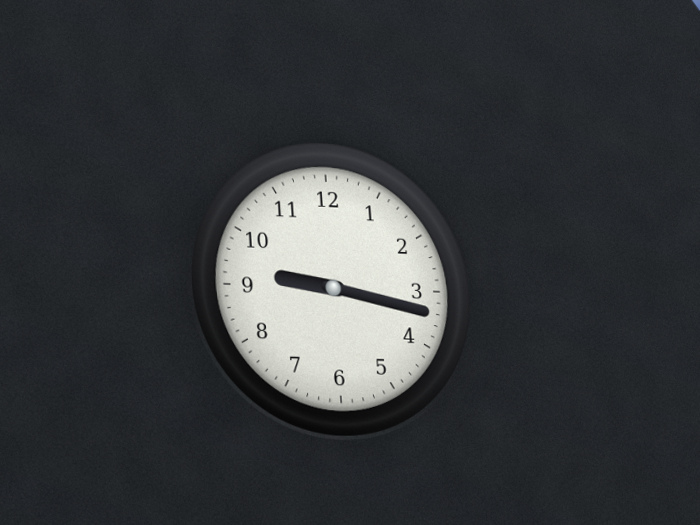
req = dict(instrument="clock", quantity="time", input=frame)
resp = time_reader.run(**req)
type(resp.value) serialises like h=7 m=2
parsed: h=9 m=17
